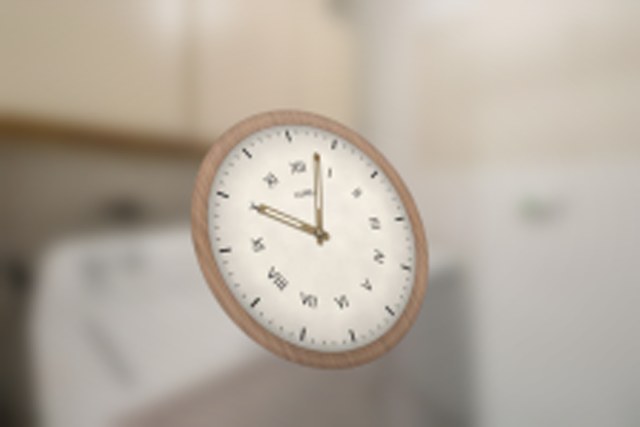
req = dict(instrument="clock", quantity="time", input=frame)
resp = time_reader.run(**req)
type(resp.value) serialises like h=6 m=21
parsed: h=10 m=3
